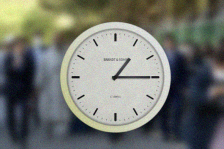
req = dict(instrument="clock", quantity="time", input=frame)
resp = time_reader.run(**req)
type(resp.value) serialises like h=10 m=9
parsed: h=1 m=15
